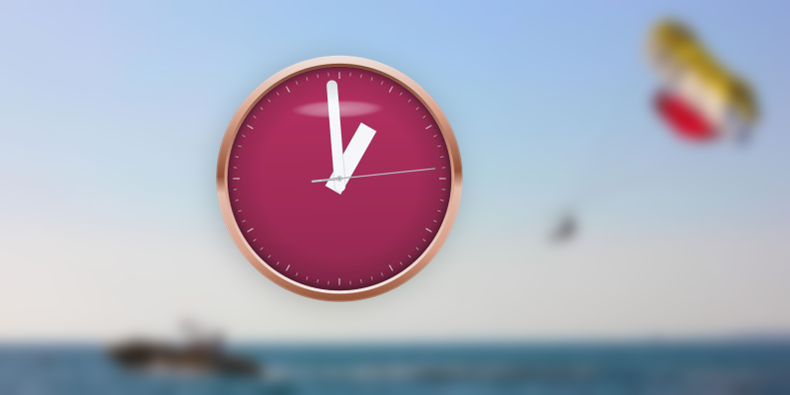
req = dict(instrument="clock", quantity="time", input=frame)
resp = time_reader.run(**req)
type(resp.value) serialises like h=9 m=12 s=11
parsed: h=12 m=59 s=14
